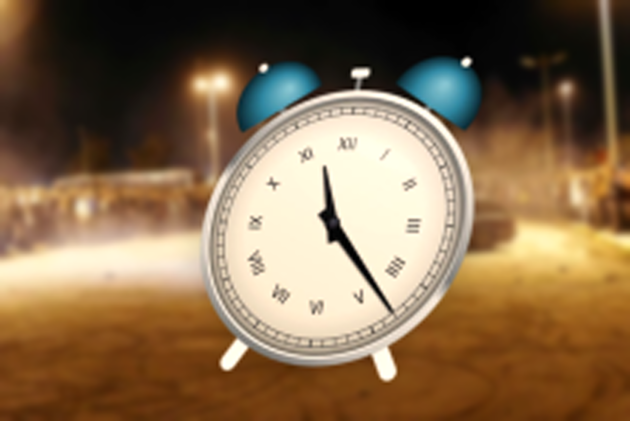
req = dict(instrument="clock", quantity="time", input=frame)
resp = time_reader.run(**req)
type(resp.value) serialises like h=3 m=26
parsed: h=11 m=23
